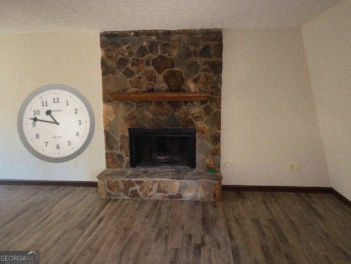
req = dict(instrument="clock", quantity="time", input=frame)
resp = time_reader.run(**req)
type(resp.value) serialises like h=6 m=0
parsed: h=10 m=47
